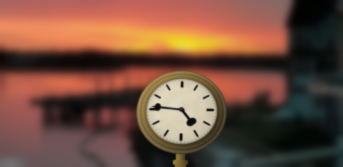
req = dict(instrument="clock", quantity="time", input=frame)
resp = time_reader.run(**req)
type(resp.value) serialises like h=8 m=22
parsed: h=4 m=46
